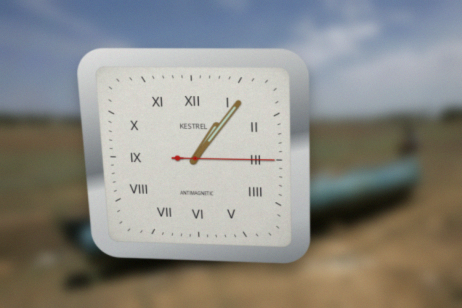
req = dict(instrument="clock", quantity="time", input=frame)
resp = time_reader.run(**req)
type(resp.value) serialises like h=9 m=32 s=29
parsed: h=1 m=6 s=15
